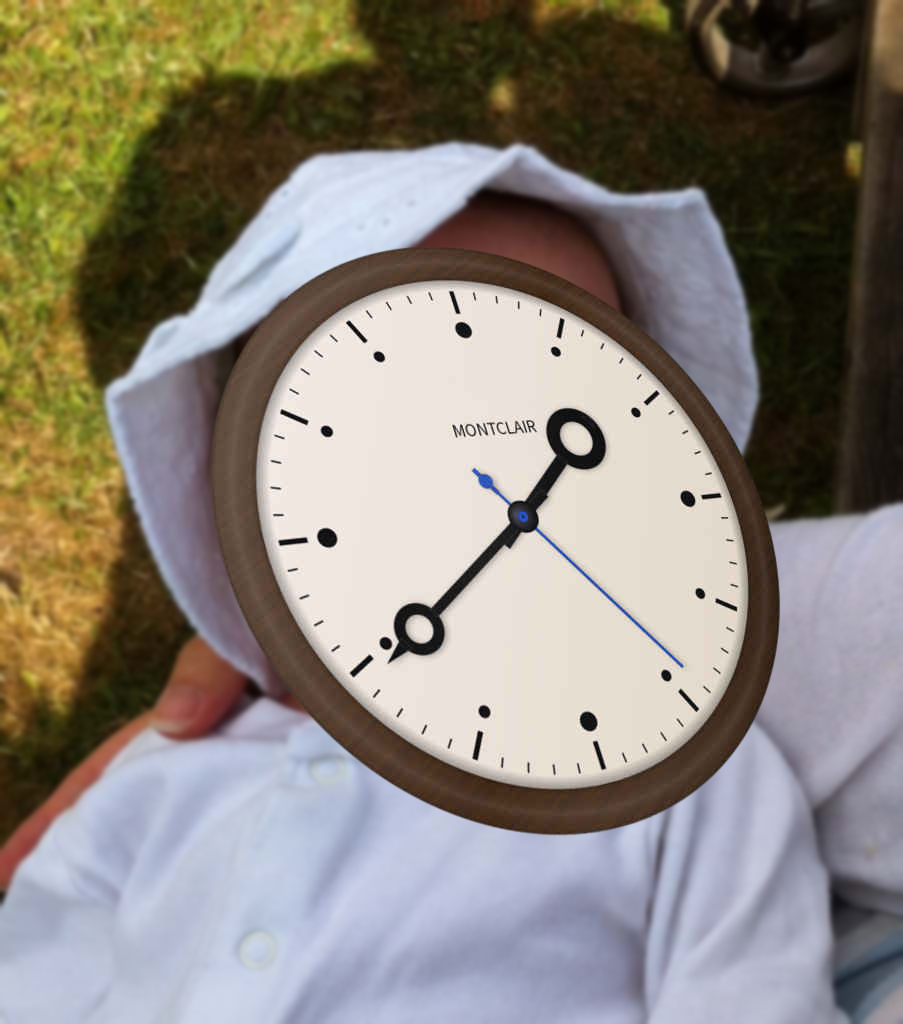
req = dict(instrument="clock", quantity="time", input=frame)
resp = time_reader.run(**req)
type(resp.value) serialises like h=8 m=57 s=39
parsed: h=1 m=39 s=24
